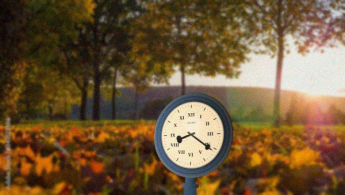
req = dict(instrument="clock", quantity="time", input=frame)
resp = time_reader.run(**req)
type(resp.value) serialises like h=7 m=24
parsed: h=8 m=21
